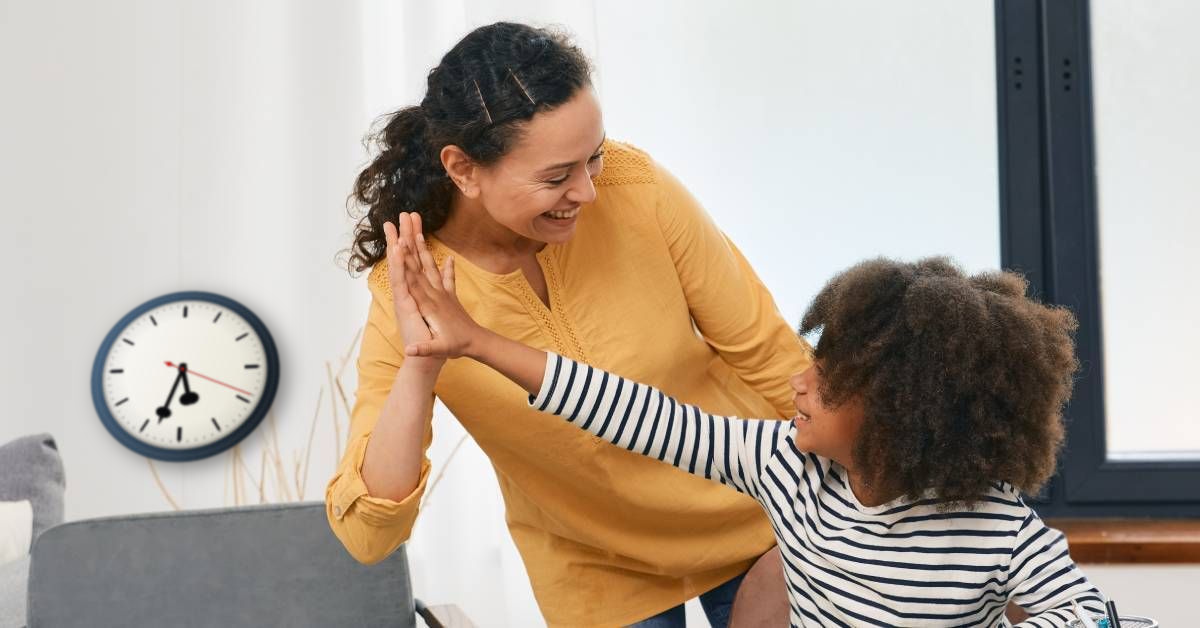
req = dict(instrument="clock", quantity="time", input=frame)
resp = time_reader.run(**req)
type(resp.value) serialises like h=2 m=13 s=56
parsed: h=5 m=33 s=19
